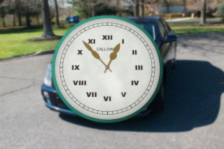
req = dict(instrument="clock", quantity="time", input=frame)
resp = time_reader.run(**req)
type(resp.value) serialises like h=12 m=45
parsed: h=12 m=53
